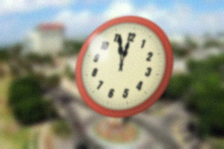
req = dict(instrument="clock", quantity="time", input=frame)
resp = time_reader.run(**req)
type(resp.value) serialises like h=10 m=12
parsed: h=11 m=56
